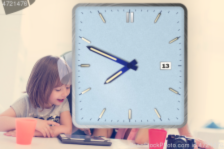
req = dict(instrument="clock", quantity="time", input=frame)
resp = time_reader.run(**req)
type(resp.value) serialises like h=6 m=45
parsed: h=7 m=49
